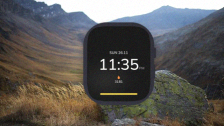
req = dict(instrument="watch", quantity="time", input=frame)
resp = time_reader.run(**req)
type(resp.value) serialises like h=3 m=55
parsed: h=11 m=35
